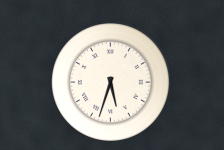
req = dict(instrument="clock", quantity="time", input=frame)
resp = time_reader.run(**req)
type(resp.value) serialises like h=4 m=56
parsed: h=5 m=33
